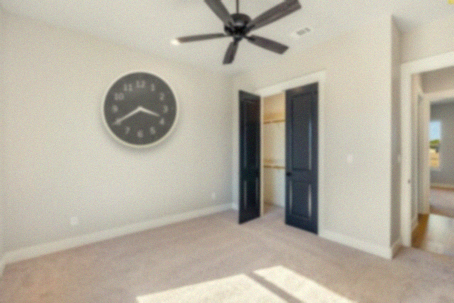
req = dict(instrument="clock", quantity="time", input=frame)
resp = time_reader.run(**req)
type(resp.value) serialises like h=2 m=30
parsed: h=3 m=40
